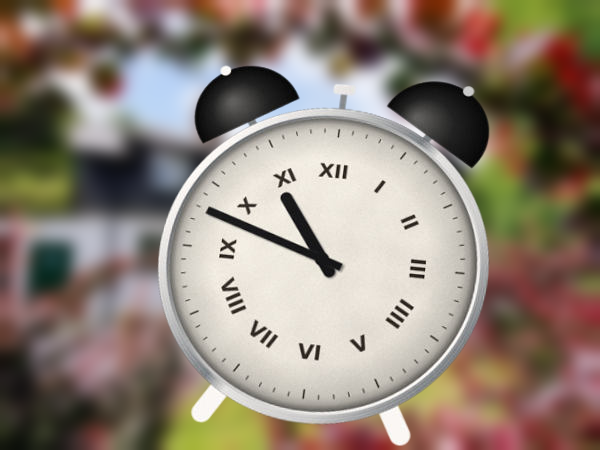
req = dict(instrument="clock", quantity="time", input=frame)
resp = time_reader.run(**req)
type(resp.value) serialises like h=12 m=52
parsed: h=10 m=48
